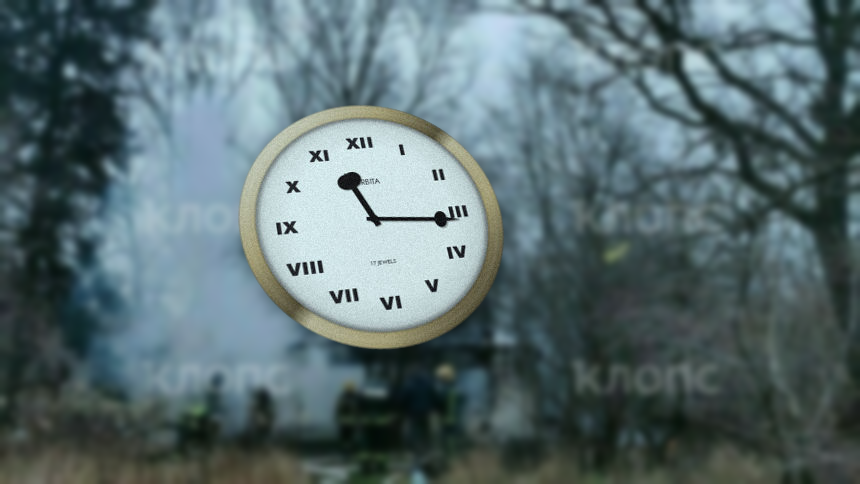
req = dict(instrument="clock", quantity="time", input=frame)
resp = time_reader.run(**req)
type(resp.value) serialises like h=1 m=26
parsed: h=11 m=16
